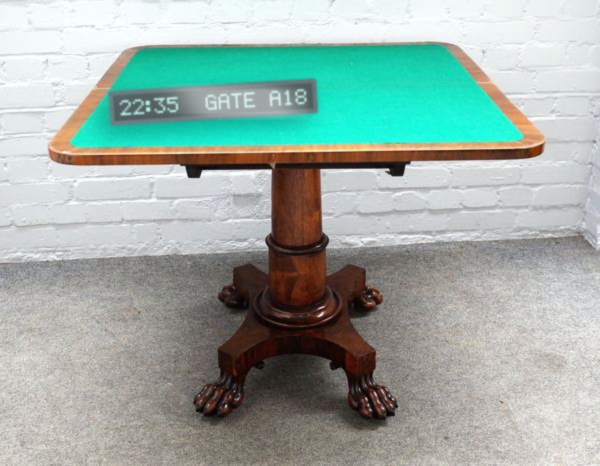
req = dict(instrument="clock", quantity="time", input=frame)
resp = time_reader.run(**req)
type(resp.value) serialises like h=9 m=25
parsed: h=22 m=35
